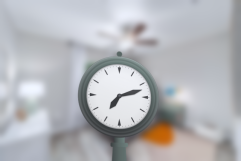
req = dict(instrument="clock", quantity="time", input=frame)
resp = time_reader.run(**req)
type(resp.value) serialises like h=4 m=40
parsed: h=7 m=12
